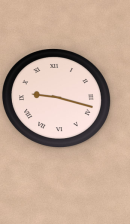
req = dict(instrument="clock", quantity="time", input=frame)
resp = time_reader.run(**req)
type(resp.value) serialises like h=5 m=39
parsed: h=9 m=18
